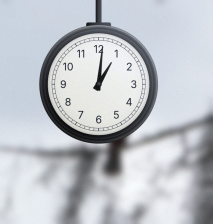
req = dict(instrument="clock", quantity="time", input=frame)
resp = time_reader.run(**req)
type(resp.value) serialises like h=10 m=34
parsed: h=1 m=1
